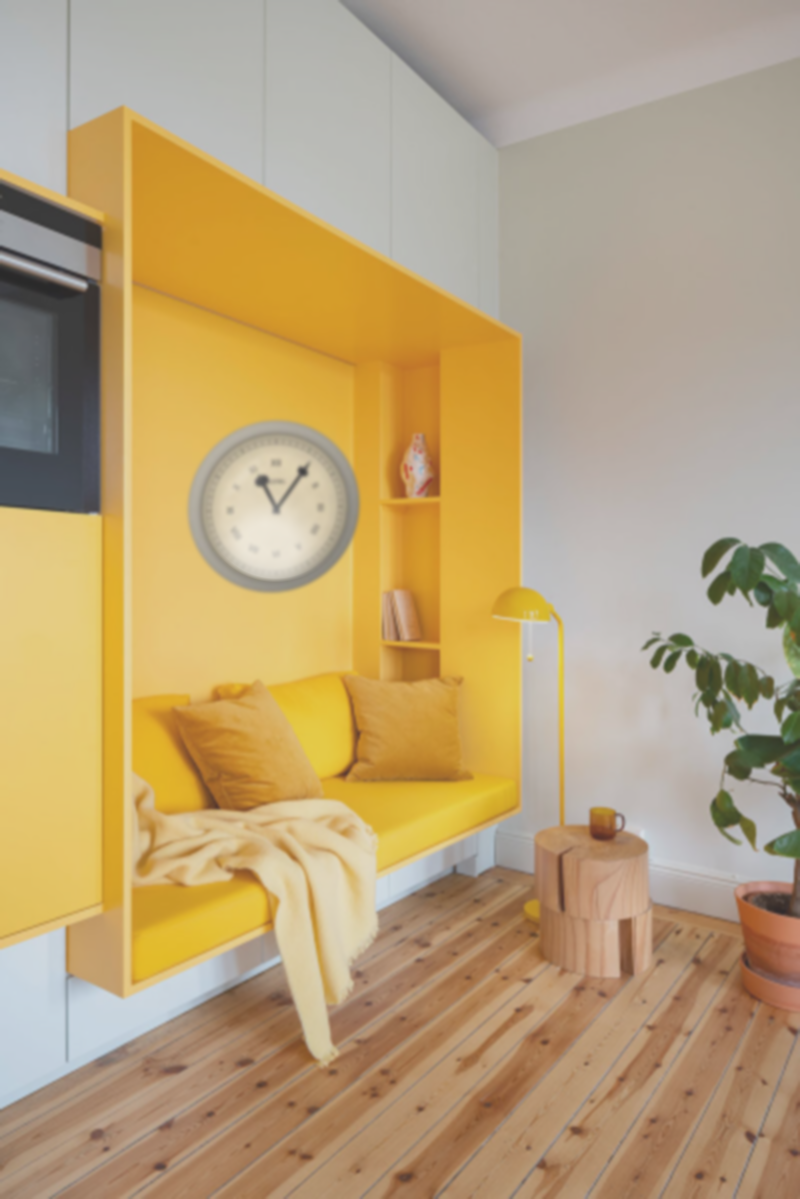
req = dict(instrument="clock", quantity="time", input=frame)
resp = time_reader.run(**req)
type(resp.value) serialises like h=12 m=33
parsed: h=11 m=6
